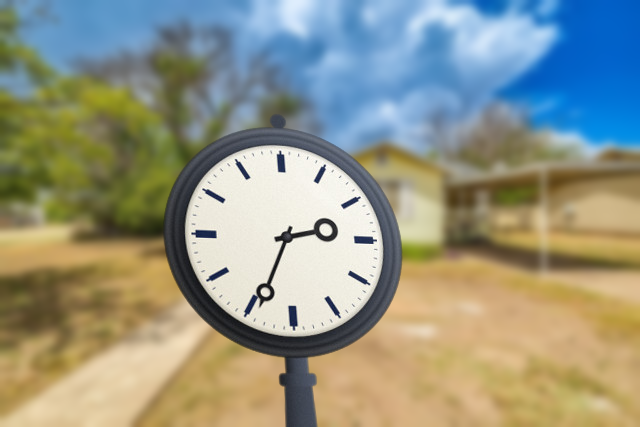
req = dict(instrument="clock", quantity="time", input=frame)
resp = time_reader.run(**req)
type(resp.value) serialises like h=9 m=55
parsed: h=2 m=34
